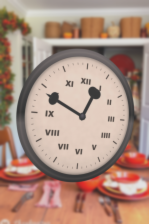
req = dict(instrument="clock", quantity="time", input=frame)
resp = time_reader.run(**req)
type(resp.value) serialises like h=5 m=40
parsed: h=12 m=49
